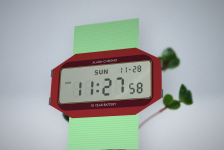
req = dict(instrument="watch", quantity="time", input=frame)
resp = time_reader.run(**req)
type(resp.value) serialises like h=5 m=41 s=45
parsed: h=11 m=27 s=58
